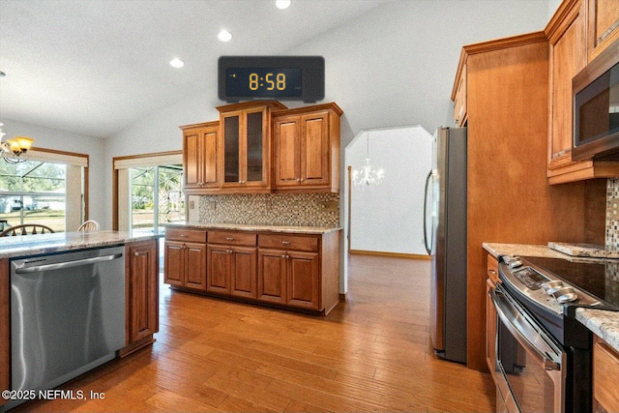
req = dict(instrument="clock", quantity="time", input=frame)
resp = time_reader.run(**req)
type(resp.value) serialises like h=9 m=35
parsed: h=8 m=58
